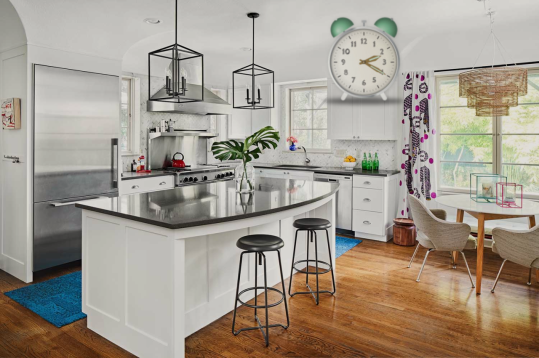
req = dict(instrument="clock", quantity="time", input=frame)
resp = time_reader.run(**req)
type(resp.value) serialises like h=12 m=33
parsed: h=2 m=20
